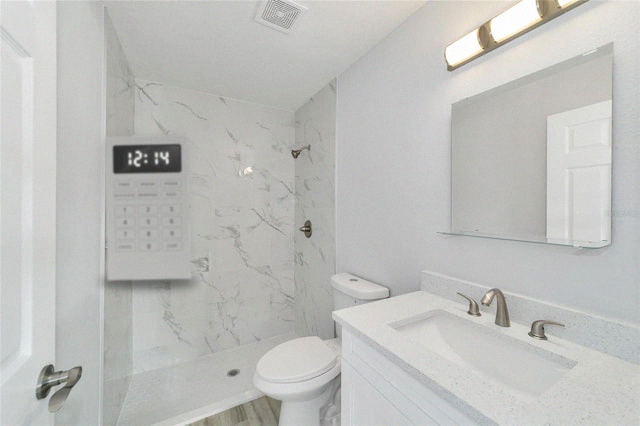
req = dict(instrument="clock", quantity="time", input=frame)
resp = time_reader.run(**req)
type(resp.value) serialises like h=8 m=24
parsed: h=12 m=14
